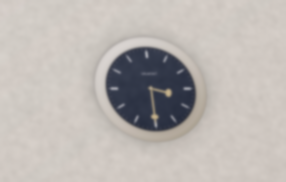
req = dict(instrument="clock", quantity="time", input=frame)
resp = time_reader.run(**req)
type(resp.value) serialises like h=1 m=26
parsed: h=3 m=30
